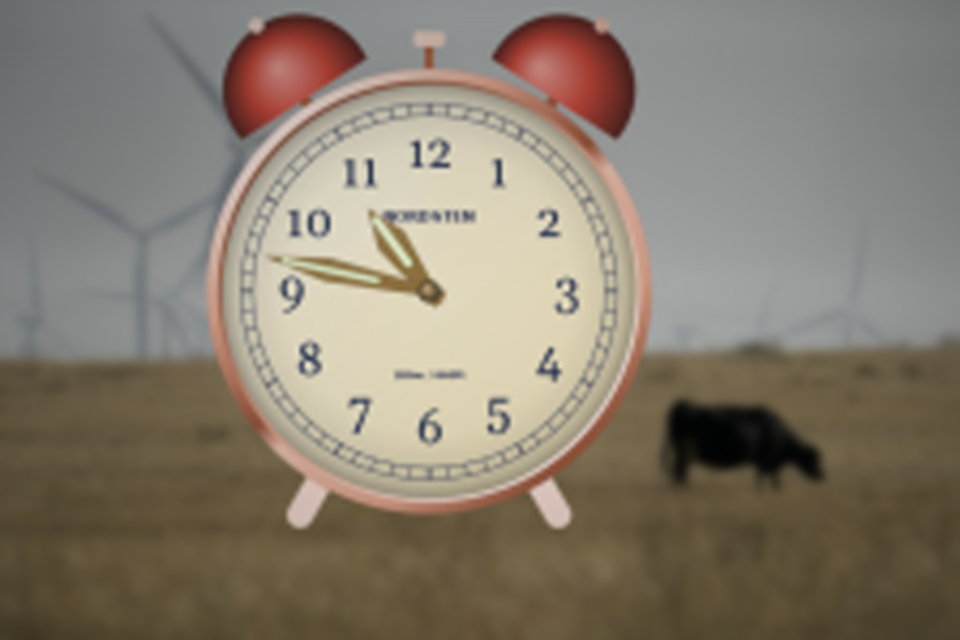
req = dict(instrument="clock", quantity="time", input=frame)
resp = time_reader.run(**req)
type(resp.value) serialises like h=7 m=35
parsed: h=10 m=47
